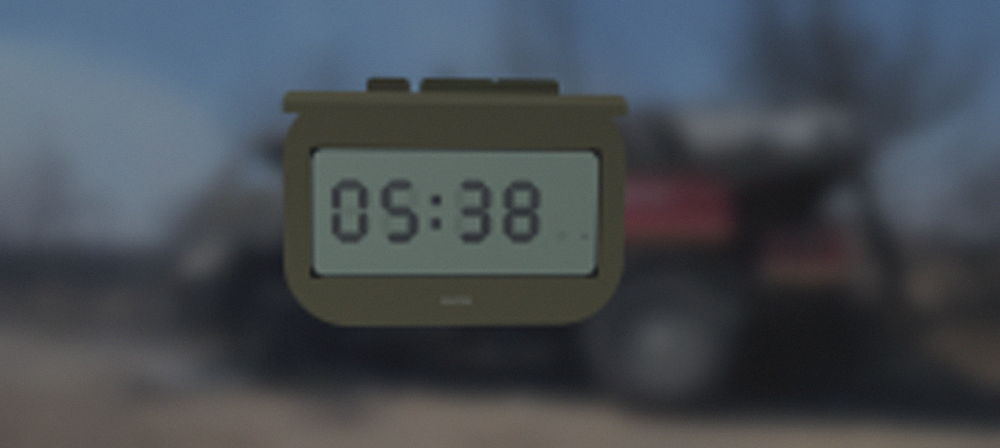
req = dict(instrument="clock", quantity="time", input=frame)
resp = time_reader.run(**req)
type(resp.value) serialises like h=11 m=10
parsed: h=5 m=38
